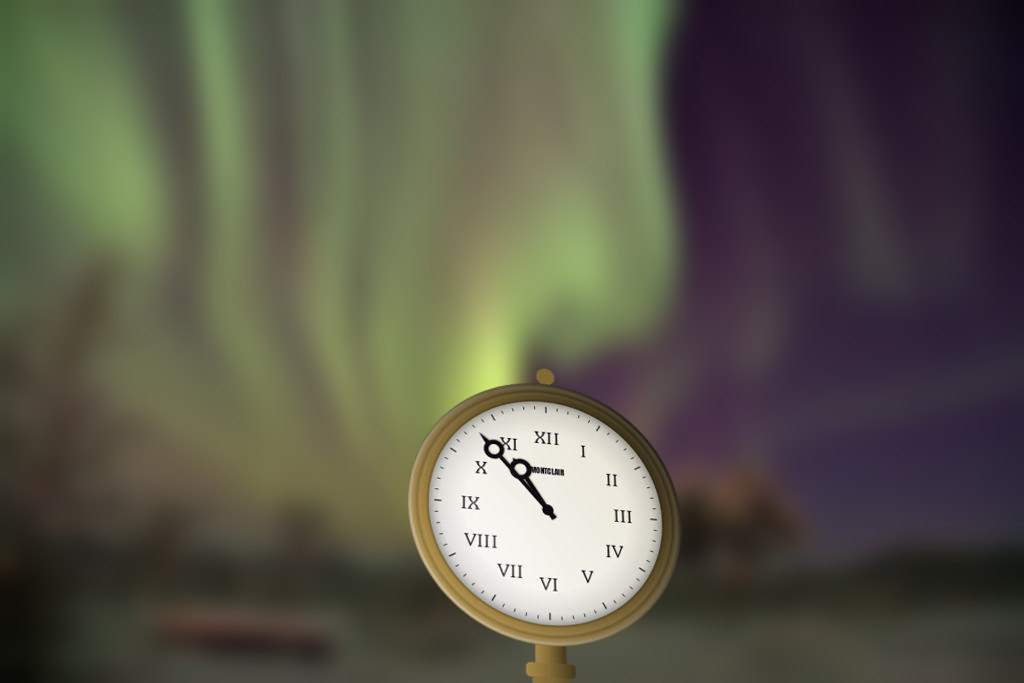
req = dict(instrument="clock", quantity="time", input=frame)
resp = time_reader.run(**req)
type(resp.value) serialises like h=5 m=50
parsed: h=10 m=53
